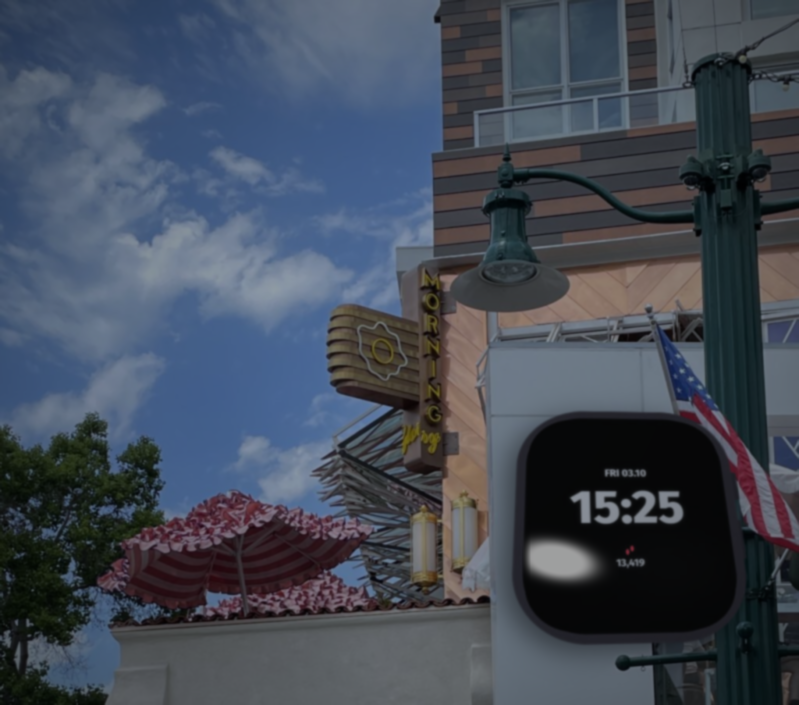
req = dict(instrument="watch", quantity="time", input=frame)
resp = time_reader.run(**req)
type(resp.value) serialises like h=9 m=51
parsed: h=15 m=25
